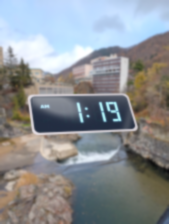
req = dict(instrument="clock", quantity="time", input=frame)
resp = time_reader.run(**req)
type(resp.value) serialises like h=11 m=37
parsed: h=1 m=19
